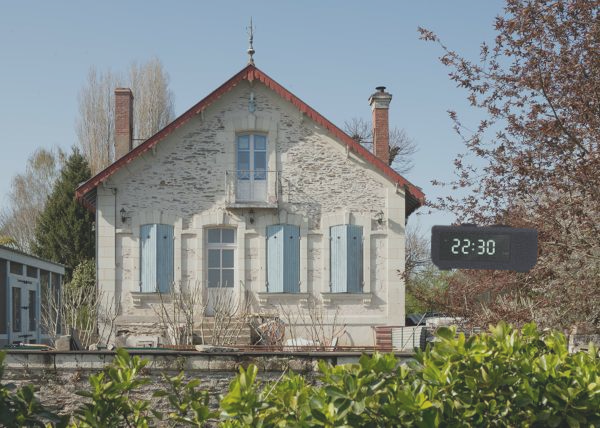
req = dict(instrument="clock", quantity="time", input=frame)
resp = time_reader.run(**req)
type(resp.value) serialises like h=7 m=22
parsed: h=22 m=30
